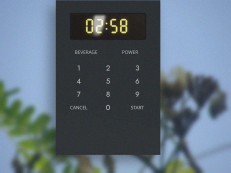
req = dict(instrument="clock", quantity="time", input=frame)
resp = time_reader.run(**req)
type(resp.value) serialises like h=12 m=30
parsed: h=2 m=58
